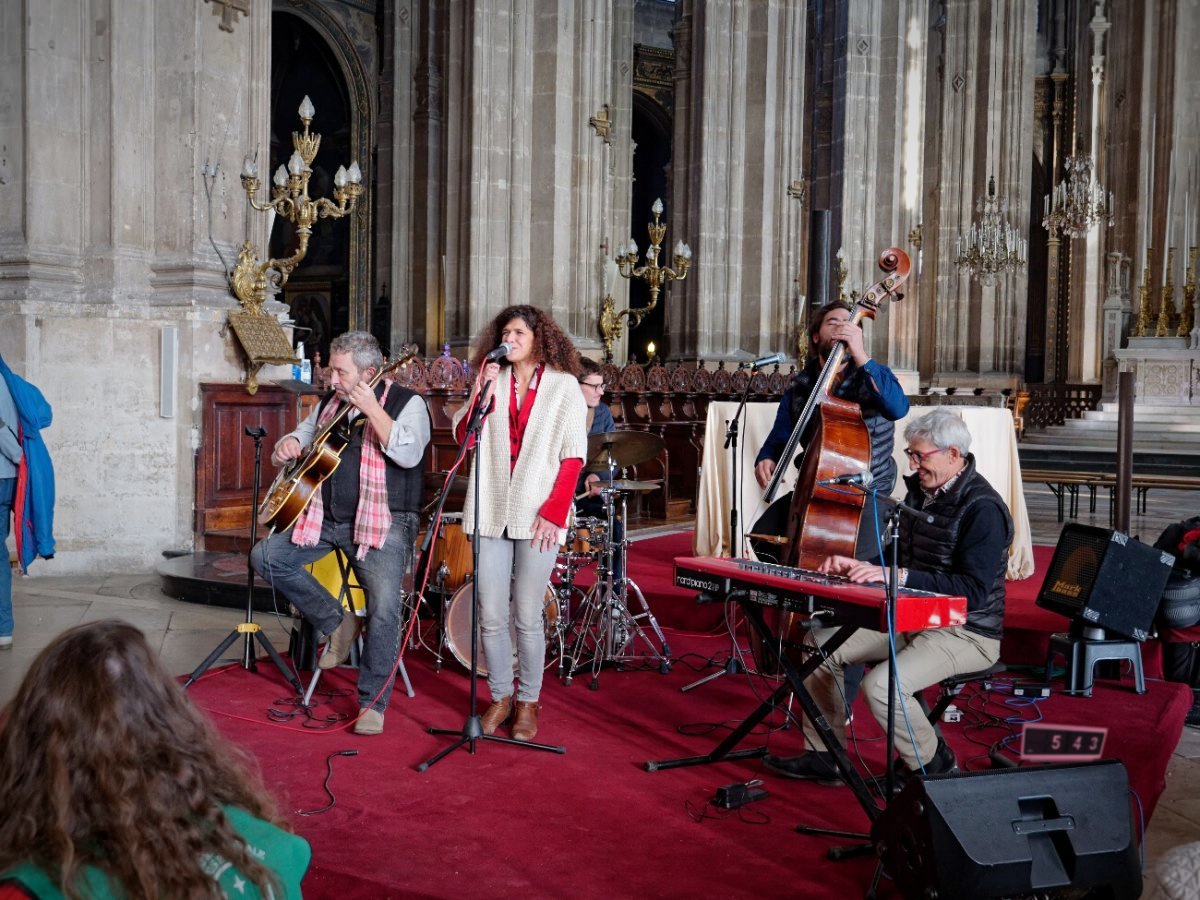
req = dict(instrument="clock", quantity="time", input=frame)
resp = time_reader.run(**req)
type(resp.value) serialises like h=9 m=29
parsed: h=5 m=43
